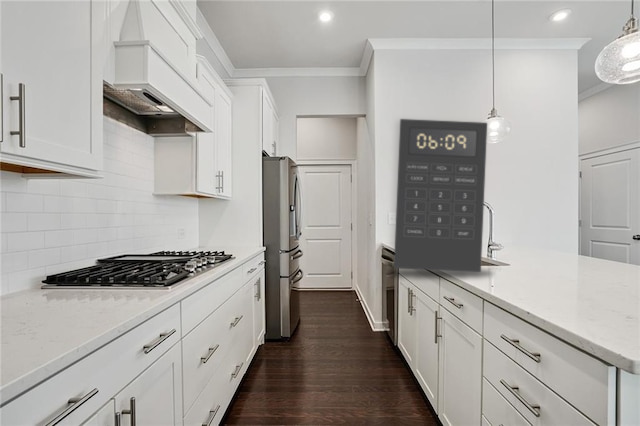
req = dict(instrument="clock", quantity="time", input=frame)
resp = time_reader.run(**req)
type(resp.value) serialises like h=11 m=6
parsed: h=6 m=9
